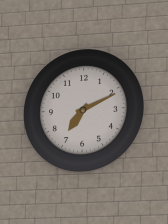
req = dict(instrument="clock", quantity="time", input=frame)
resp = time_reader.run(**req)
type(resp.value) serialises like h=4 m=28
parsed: h=7 m=11
